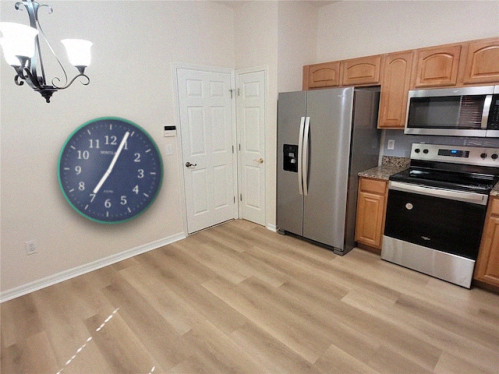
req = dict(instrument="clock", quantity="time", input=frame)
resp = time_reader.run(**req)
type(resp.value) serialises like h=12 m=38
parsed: h=7 m=4
